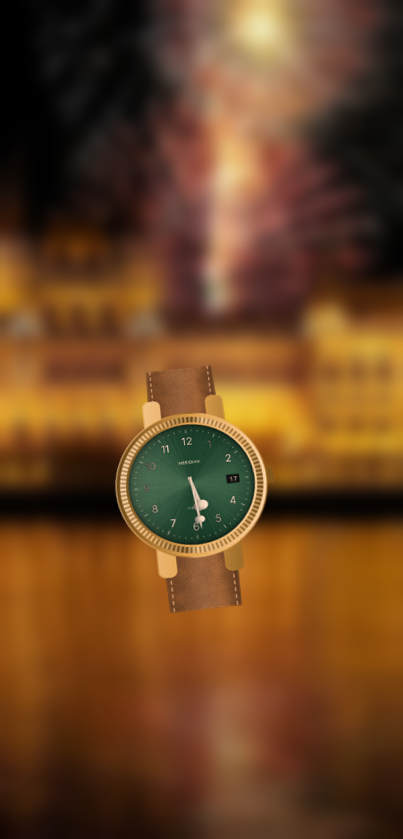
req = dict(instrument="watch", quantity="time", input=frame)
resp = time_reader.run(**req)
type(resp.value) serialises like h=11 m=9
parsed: h=5 m=29
